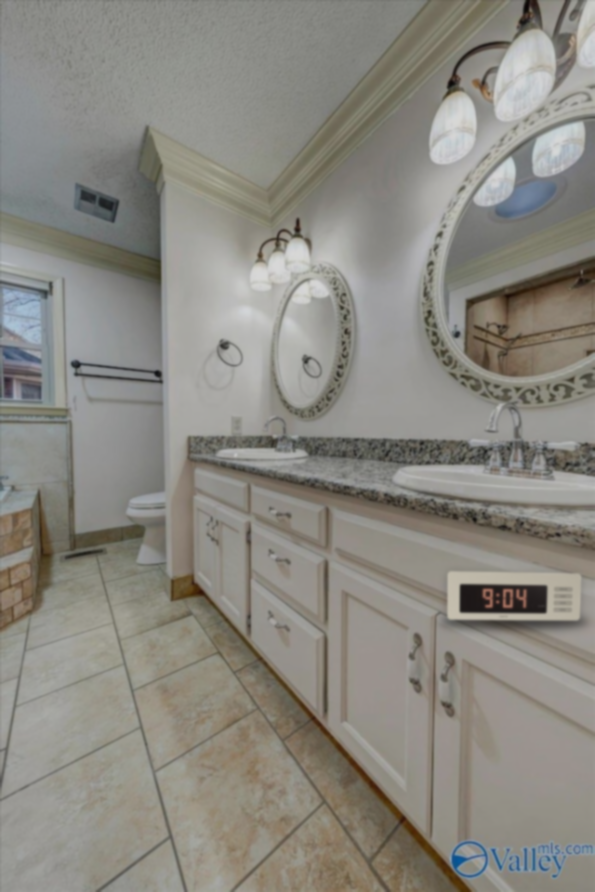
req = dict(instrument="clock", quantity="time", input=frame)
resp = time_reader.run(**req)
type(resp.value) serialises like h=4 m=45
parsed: h=9 m=4
